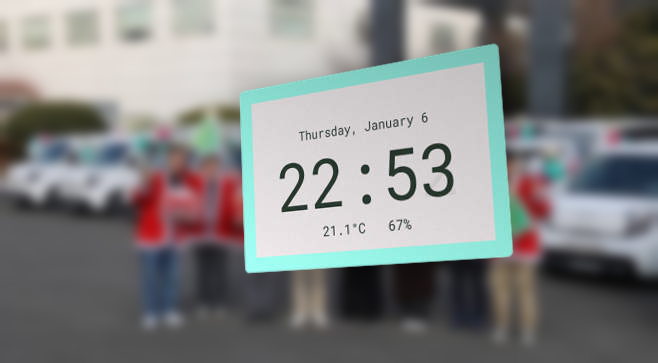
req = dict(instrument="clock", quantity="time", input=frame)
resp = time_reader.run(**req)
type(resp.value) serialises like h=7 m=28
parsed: h=22 m=53
